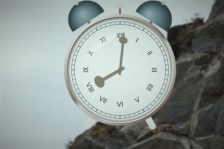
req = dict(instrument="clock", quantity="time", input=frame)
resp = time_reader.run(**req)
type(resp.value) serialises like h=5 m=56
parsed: h=8 m=1
